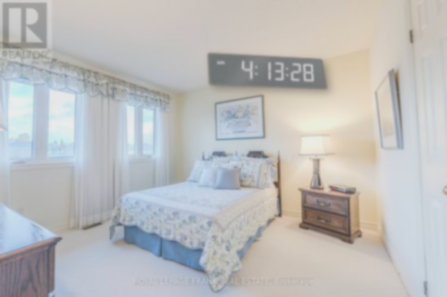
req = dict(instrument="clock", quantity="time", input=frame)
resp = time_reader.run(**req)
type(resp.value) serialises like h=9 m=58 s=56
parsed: h=4 m=13 s=28
